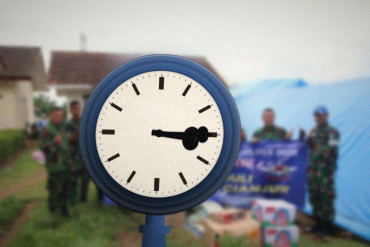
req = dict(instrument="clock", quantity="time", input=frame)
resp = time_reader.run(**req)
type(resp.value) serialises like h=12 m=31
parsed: h=3 m=15
